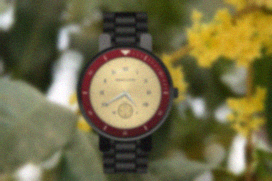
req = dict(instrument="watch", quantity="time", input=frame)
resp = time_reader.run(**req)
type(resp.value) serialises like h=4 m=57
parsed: h=4 m=40
